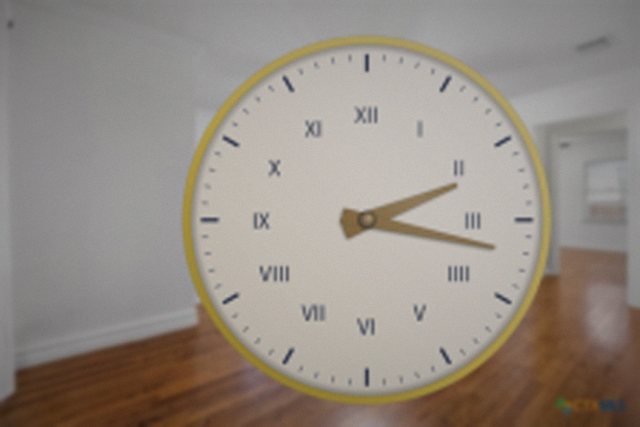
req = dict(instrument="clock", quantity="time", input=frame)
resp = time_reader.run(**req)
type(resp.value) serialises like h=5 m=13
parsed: h=2 m=17
